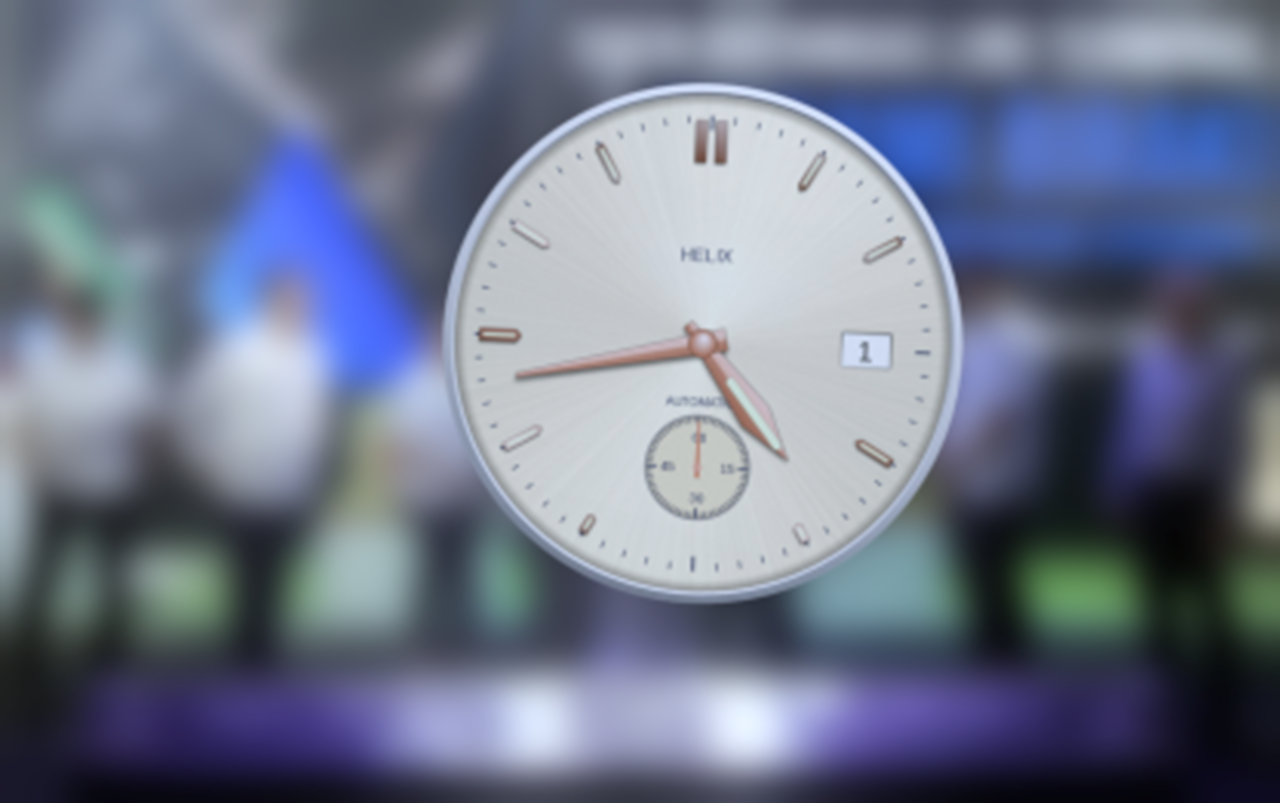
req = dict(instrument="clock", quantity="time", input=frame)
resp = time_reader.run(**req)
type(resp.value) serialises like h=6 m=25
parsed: h=4 m=43
